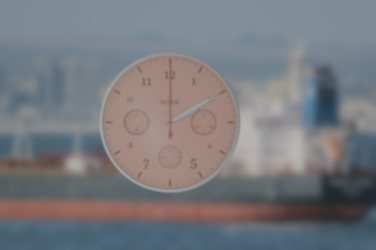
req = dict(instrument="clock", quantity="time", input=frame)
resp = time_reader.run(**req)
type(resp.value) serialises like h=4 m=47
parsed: h=2 m=10
